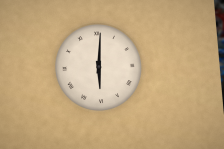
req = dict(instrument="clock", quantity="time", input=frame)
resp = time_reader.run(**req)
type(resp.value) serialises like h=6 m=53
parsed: h=6 m=1
